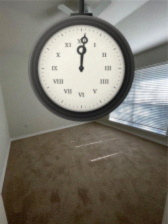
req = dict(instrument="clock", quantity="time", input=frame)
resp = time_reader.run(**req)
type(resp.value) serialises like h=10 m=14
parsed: h=12 m=1
